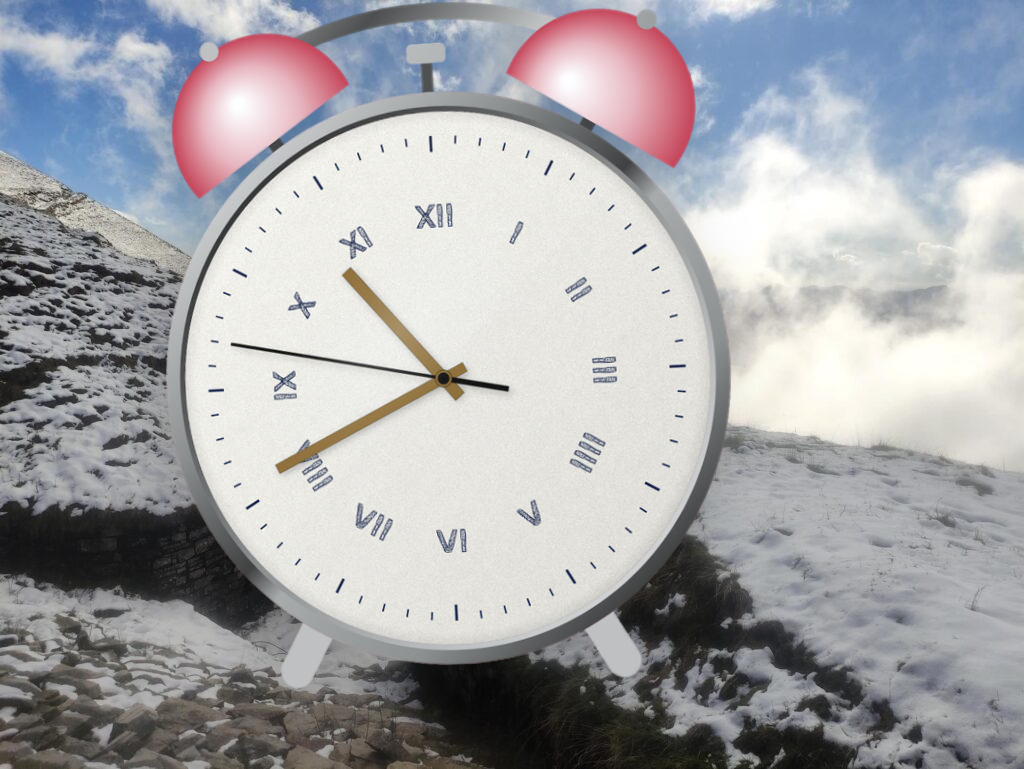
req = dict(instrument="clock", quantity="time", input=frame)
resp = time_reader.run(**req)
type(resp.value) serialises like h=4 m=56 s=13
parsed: h=10 m=40 s=47
